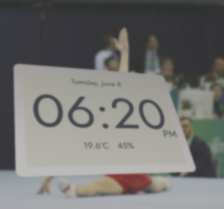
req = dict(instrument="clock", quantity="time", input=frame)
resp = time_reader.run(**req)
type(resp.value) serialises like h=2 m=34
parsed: h=6 m=20
